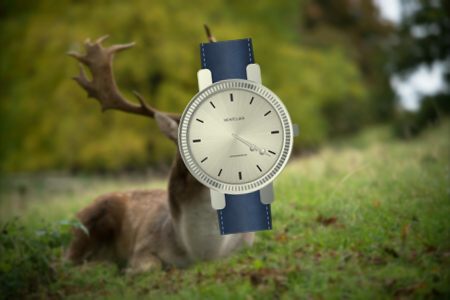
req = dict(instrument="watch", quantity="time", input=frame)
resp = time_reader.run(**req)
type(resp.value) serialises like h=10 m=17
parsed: h=4 m=21
